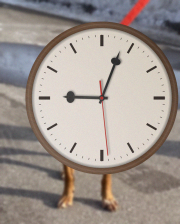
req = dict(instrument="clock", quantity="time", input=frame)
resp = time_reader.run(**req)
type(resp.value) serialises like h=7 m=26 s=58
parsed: h=9 m=3 s=29
